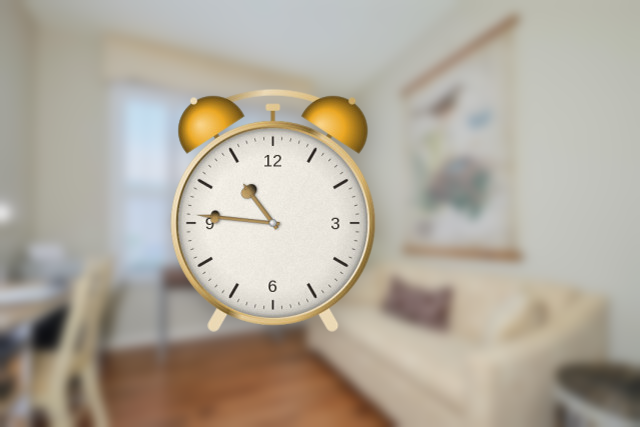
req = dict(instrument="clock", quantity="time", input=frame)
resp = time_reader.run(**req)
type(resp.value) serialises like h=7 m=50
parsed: h=10 m=46
